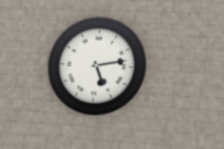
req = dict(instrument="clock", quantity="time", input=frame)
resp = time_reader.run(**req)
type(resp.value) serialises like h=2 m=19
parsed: h=5 m=13
